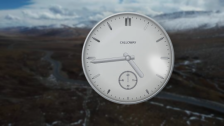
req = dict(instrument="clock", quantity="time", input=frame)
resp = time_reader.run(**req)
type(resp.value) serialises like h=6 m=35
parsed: h=4 m=44
